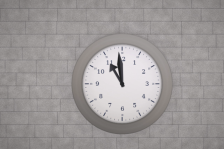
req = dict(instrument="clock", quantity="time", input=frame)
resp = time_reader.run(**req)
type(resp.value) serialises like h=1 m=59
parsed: h=10 m=59
